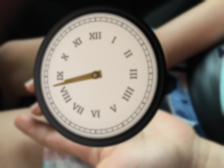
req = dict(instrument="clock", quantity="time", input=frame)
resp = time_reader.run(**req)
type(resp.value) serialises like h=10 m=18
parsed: h=8 m=43
